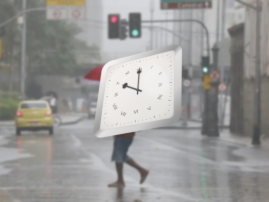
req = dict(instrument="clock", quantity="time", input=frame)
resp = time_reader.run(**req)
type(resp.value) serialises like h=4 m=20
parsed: h=10 m=0
